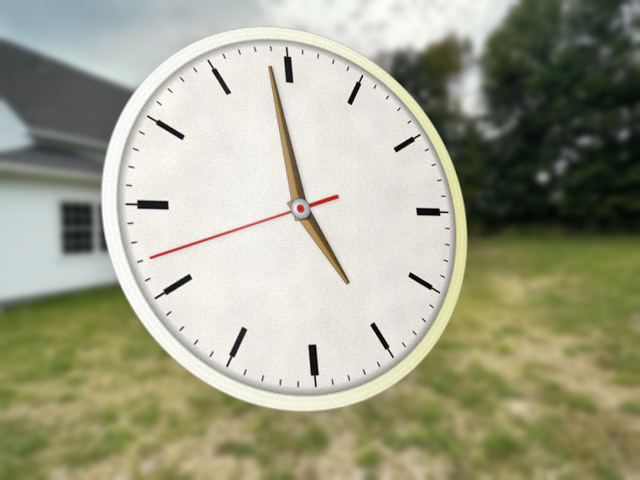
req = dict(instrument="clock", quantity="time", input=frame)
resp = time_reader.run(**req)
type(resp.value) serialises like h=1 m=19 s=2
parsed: h=4 m=58 s=42
